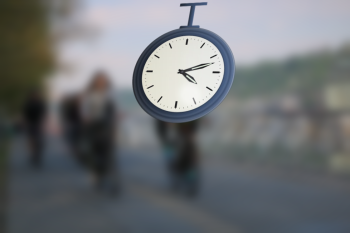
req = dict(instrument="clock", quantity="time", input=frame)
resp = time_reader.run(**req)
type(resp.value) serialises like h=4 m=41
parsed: h=4 m=12
